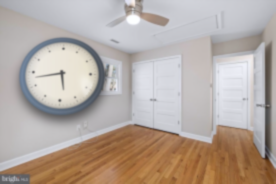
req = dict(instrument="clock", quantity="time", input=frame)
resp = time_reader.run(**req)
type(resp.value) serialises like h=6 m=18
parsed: h=5 m=43
